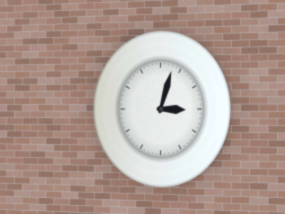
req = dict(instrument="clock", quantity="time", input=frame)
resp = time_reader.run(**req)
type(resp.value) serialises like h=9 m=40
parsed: h=3 m=3
